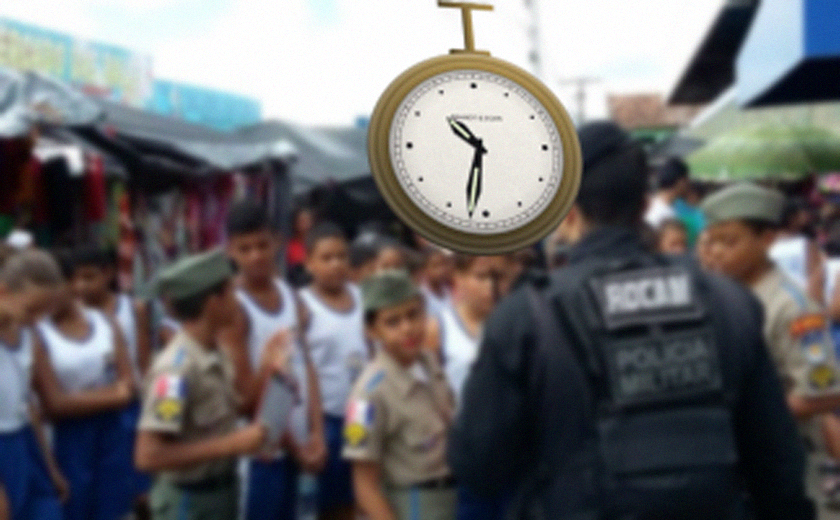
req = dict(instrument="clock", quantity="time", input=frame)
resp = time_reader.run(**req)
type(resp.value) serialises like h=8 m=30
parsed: h=10 m=32
